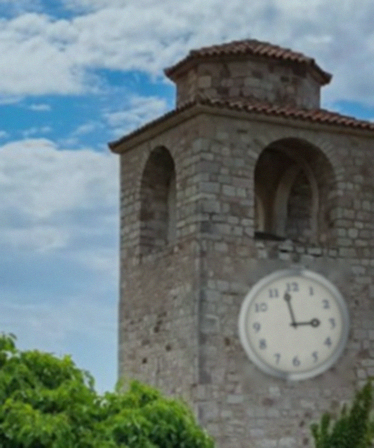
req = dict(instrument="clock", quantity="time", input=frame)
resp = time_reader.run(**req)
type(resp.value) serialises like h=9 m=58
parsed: h=2 m=58
